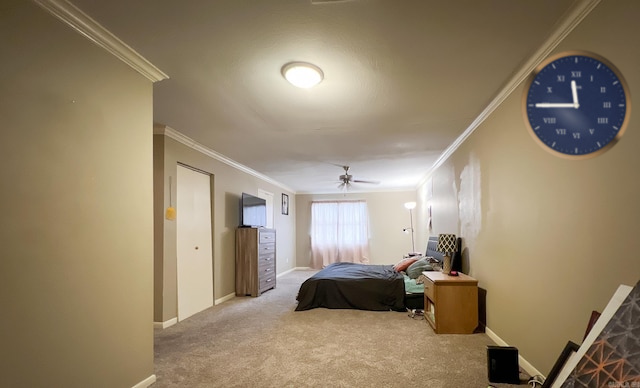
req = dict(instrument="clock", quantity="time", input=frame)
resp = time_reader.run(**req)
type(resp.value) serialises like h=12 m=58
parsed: h=11 m=45
